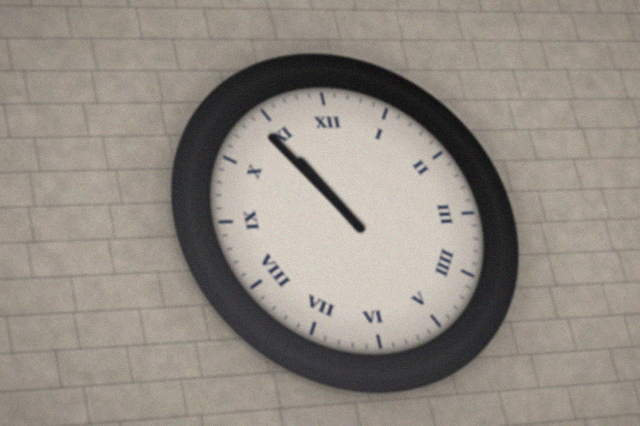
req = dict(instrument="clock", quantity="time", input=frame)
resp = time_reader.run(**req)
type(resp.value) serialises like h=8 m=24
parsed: h=10 m=54
